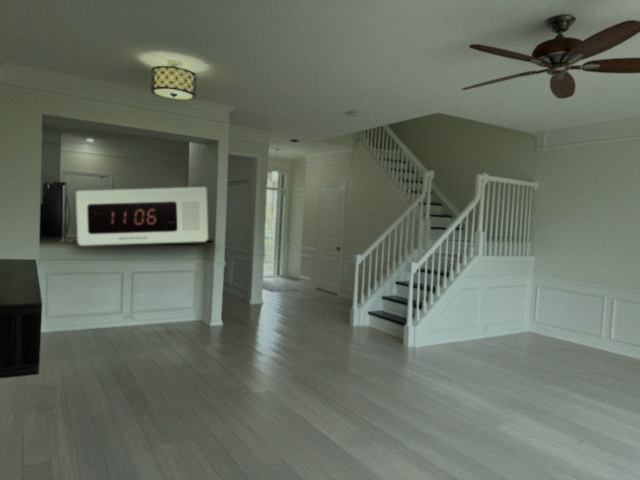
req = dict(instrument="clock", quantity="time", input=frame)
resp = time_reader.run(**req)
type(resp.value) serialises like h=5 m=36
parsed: h=11 m=6
